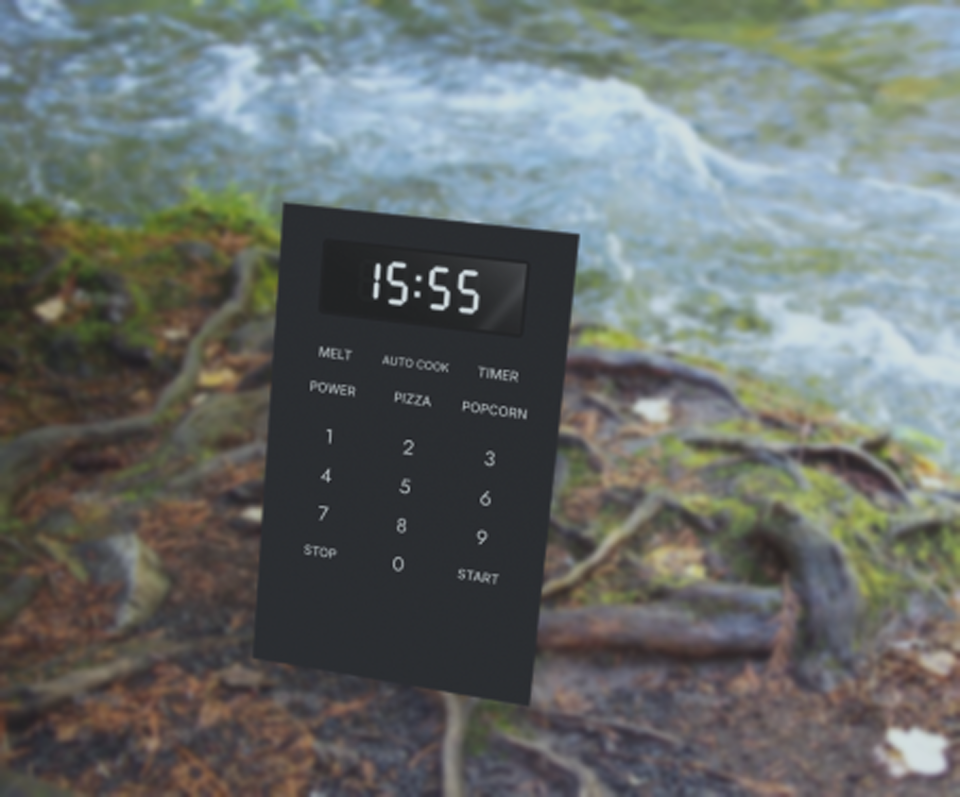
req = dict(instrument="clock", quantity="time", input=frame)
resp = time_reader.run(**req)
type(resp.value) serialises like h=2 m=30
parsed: h=15 m=55
